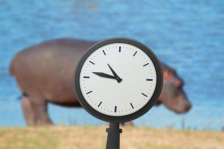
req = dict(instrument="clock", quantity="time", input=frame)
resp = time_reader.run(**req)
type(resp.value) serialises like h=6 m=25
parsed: h=10 m=47
